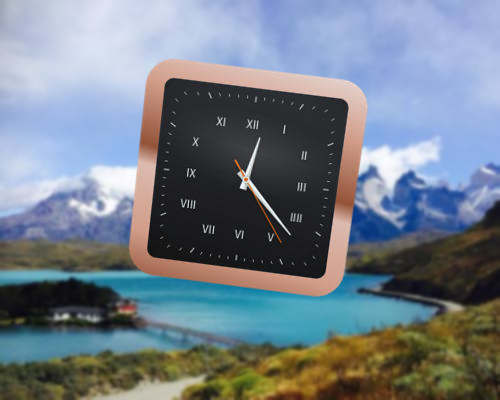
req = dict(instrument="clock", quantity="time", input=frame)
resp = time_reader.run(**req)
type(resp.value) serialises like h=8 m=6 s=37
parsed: h=12 m=22 s=24
